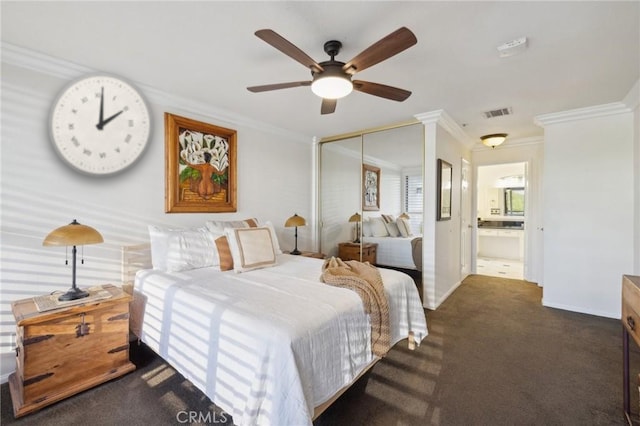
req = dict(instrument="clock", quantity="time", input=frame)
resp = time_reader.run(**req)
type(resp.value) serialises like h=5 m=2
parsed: h=2 m=1
